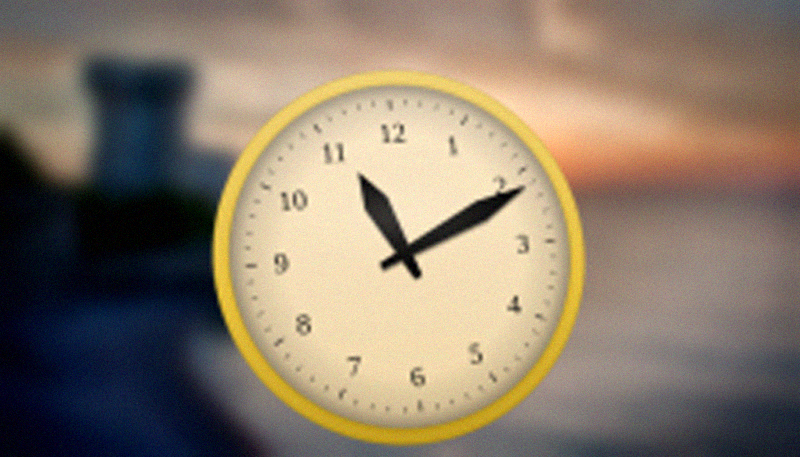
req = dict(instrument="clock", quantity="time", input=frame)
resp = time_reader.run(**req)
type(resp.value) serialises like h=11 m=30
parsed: h=11 m=11
